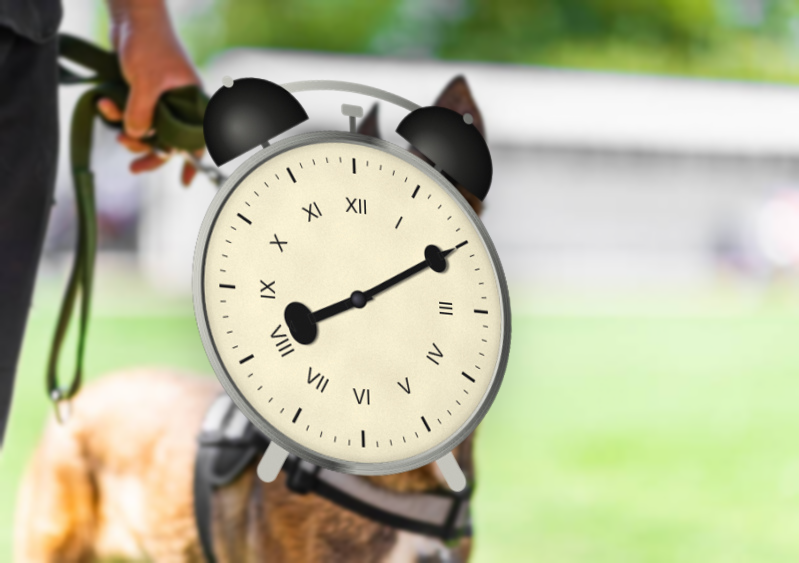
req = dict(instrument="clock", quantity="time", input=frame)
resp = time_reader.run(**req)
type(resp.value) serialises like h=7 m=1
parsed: h=8 m=10
